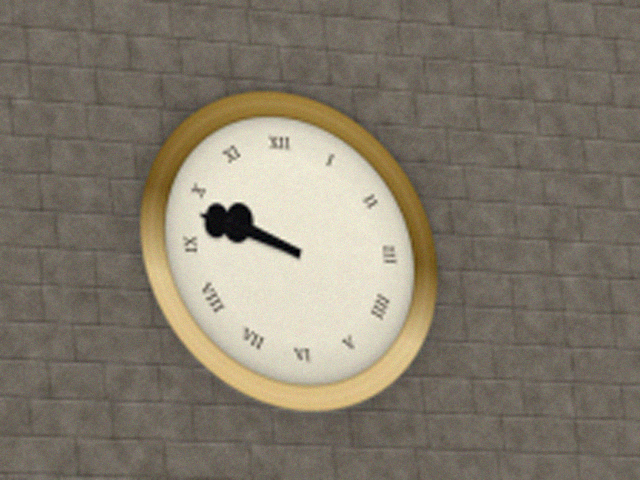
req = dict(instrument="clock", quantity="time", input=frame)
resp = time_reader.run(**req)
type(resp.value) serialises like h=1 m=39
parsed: h=9 m=48
